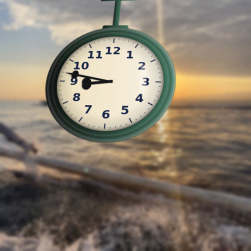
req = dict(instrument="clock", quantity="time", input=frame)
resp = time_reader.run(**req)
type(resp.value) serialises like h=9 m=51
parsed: h=8 m=47
